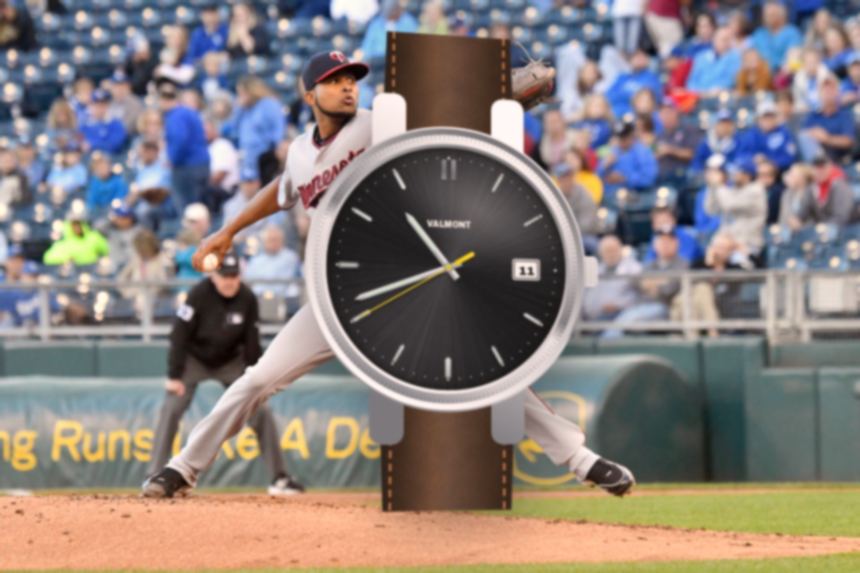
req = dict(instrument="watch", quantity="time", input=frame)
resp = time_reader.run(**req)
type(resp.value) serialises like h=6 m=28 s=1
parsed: h=10 m=41 s=40
